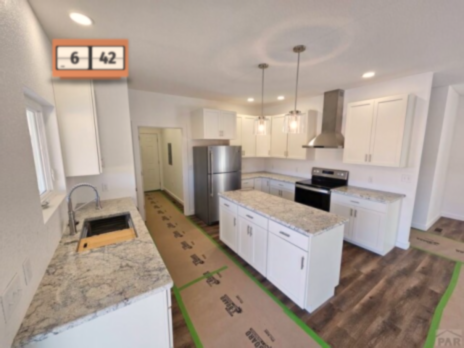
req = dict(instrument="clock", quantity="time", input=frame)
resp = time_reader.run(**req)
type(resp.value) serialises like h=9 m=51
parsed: h=6 m=42
